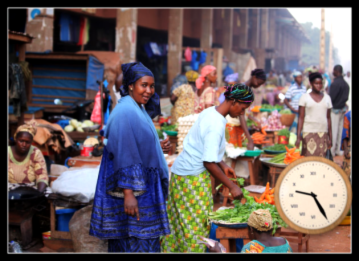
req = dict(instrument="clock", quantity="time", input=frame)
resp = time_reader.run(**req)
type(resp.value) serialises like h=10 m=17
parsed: h=9 m=25
